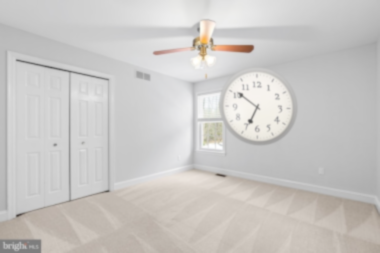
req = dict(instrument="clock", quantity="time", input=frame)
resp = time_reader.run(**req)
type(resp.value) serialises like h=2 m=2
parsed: h=6 m=51
